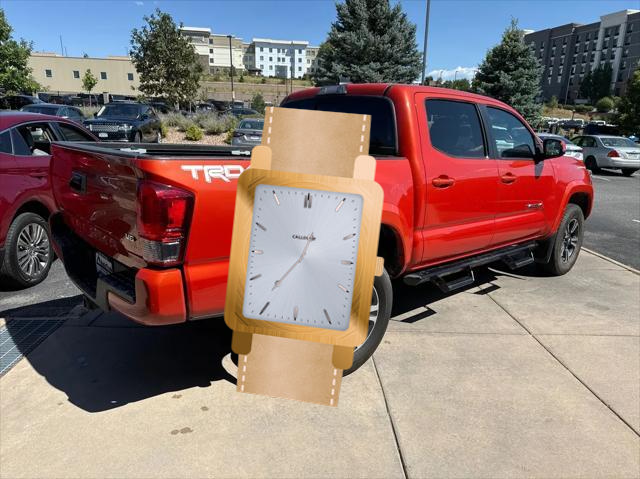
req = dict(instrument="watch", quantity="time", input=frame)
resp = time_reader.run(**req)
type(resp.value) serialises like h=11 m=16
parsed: h=12 m=36
